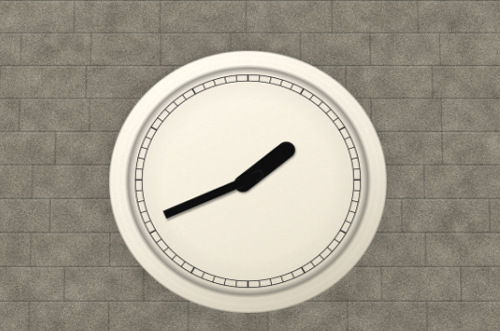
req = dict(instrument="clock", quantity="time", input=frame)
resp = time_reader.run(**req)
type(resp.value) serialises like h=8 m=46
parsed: h=1 m=41
